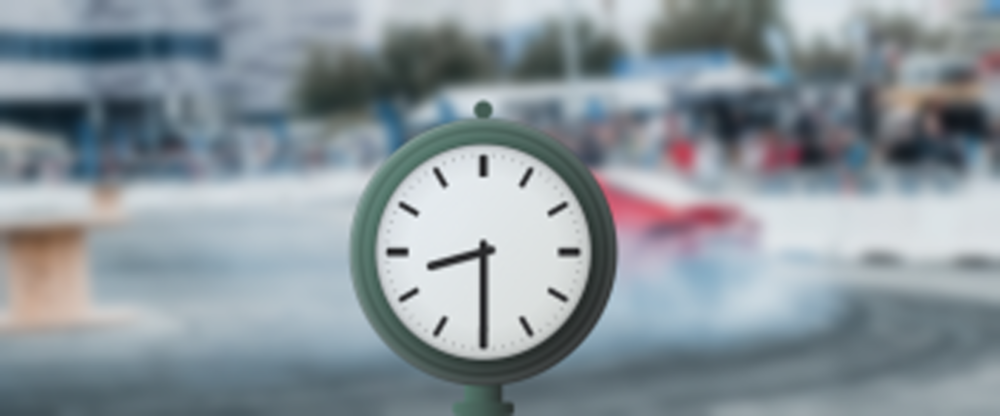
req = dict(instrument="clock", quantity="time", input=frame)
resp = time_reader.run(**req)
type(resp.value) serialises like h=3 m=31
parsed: h=8 m=30
